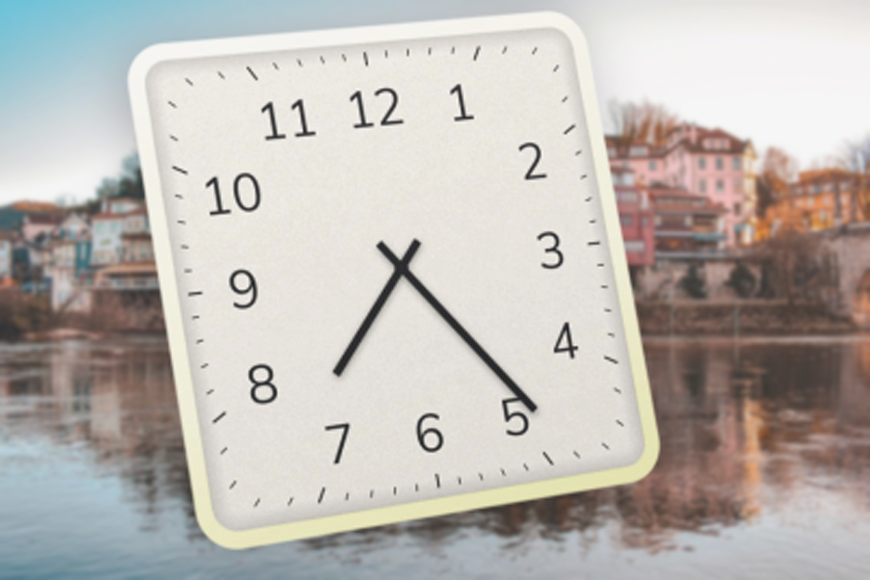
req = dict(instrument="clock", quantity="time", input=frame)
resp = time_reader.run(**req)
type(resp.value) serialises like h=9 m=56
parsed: h=7 m=24
